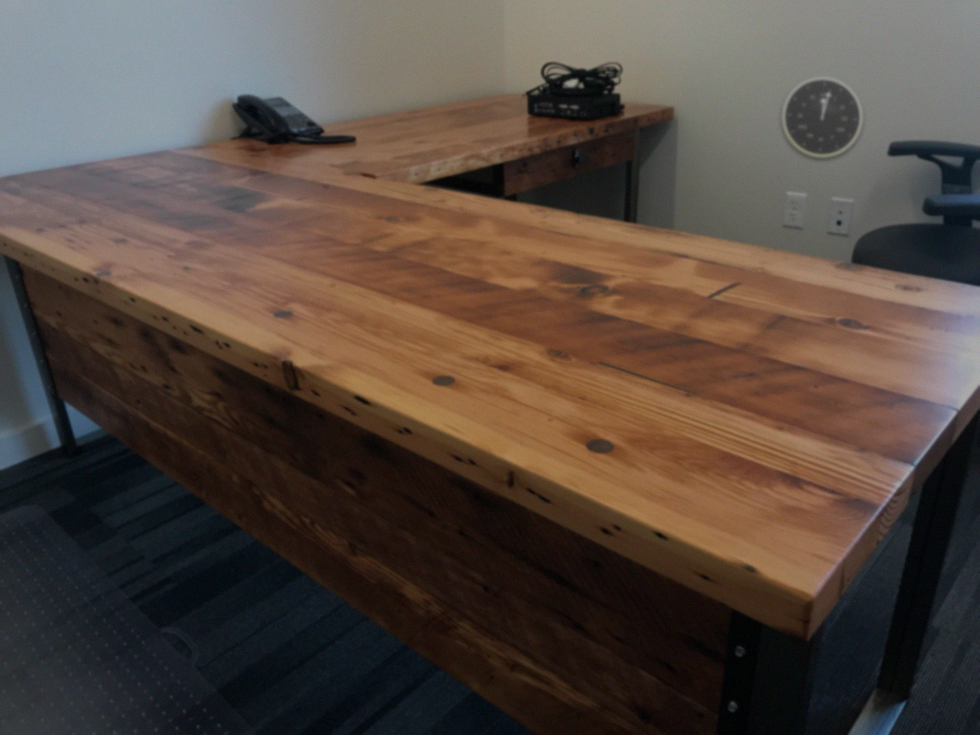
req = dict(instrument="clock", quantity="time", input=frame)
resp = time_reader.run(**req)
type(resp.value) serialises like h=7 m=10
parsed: h=12 m=2
